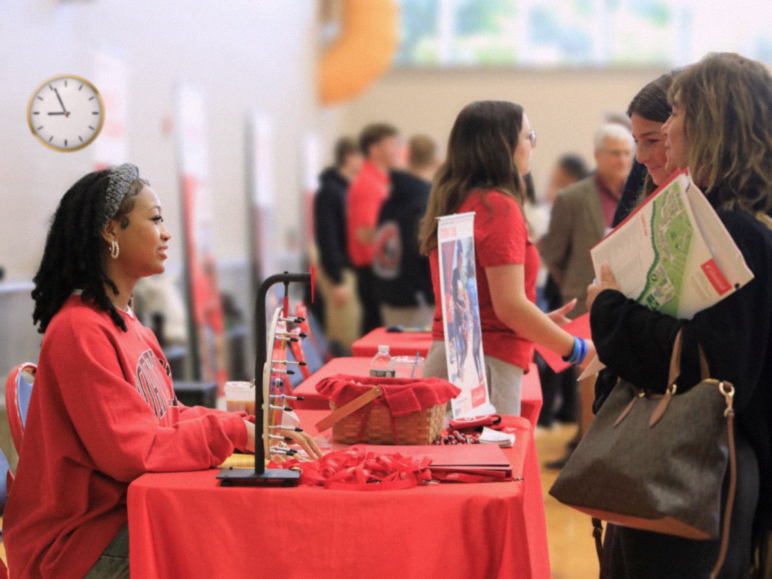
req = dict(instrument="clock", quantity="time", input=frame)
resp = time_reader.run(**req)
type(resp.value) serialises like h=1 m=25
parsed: h=8 m=56
